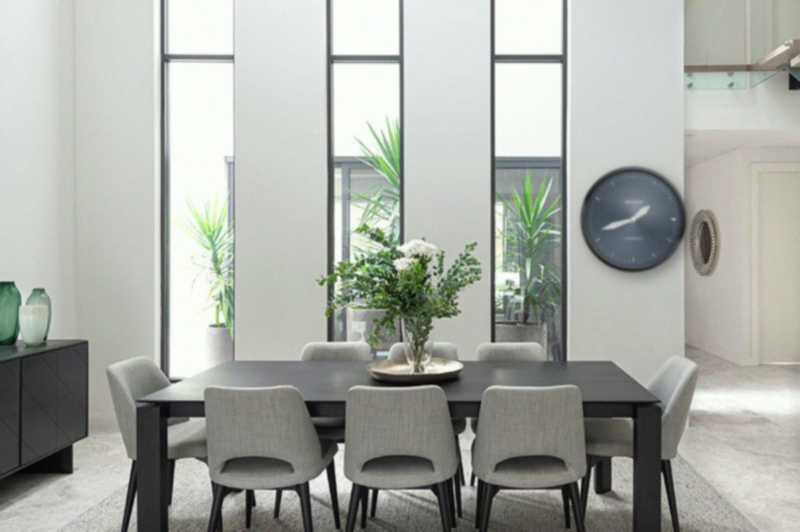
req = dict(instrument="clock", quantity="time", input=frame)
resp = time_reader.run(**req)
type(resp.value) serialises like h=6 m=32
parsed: h=1 m=42
